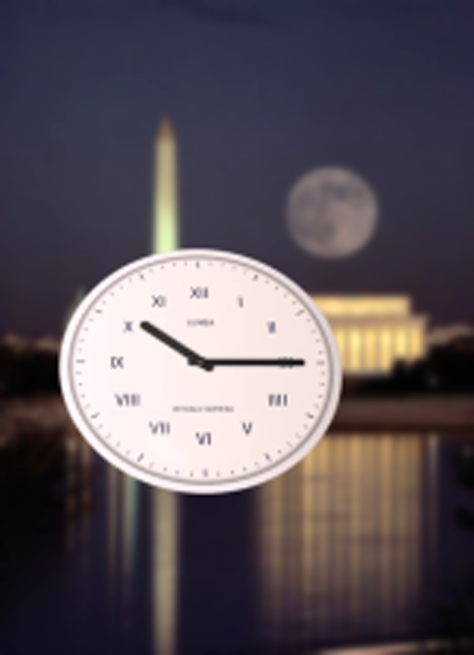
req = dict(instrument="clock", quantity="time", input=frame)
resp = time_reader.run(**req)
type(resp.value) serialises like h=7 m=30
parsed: h=10 m=15
